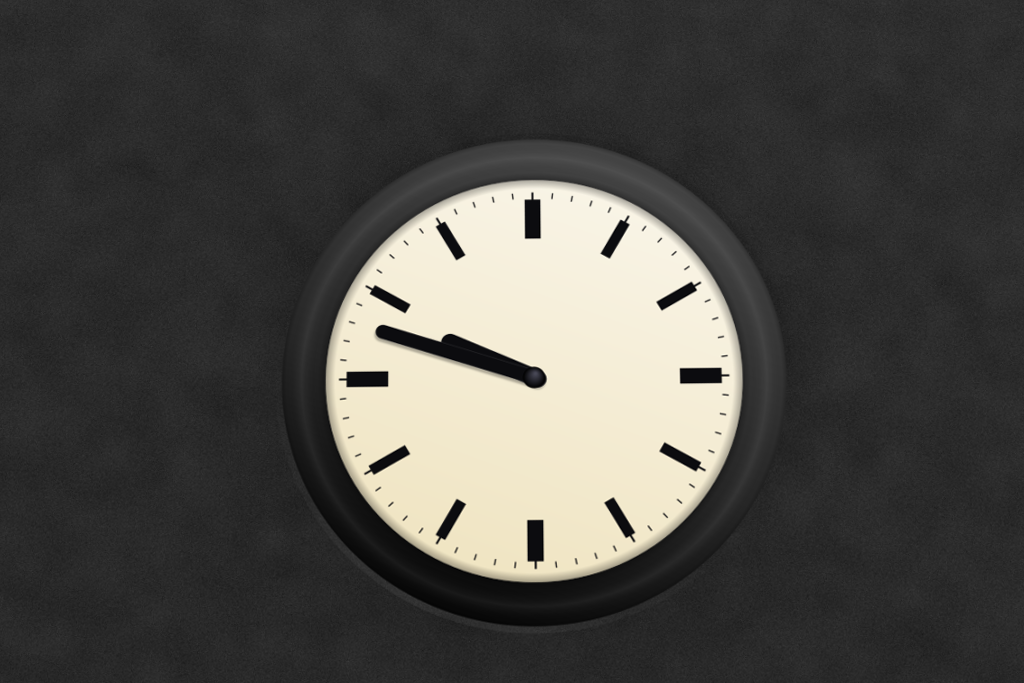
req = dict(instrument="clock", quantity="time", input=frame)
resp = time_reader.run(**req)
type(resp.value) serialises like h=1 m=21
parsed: h=9 m=48
